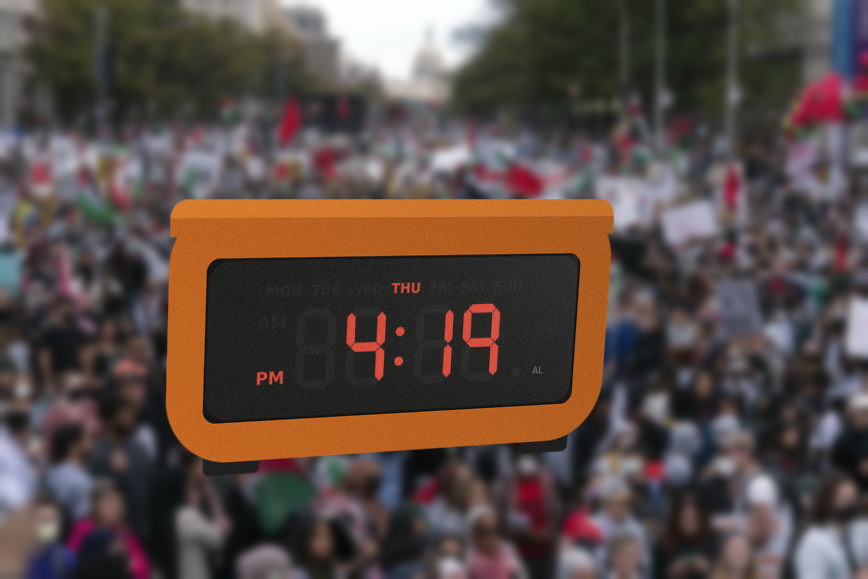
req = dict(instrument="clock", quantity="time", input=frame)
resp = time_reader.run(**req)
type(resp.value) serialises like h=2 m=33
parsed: h=4 m=19
